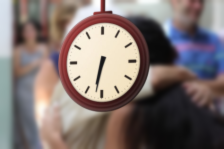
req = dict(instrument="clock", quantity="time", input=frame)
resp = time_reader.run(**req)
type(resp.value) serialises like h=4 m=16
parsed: h=6 m=32
